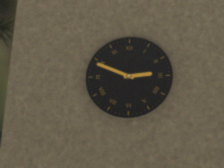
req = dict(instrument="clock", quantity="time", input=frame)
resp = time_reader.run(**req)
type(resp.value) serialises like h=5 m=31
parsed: h=2 m=49
